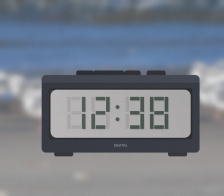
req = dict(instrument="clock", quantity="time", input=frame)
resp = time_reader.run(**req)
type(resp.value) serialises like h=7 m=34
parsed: h=12 m=38
